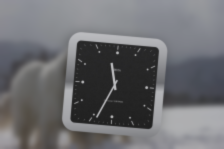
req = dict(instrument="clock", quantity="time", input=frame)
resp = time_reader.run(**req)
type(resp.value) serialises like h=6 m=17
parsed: h=11 m=34
